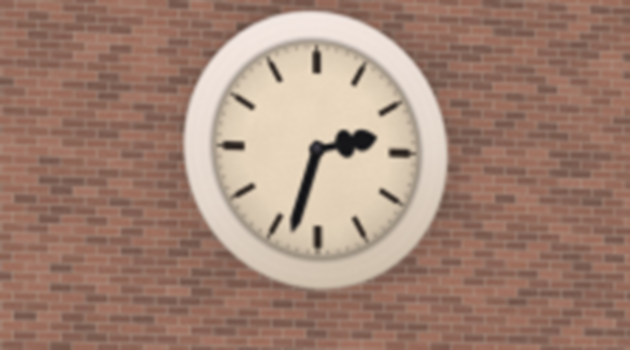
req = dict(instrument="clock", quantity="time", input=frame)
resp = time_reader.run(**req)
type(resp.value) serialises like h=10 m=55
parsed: h=2 m=33
